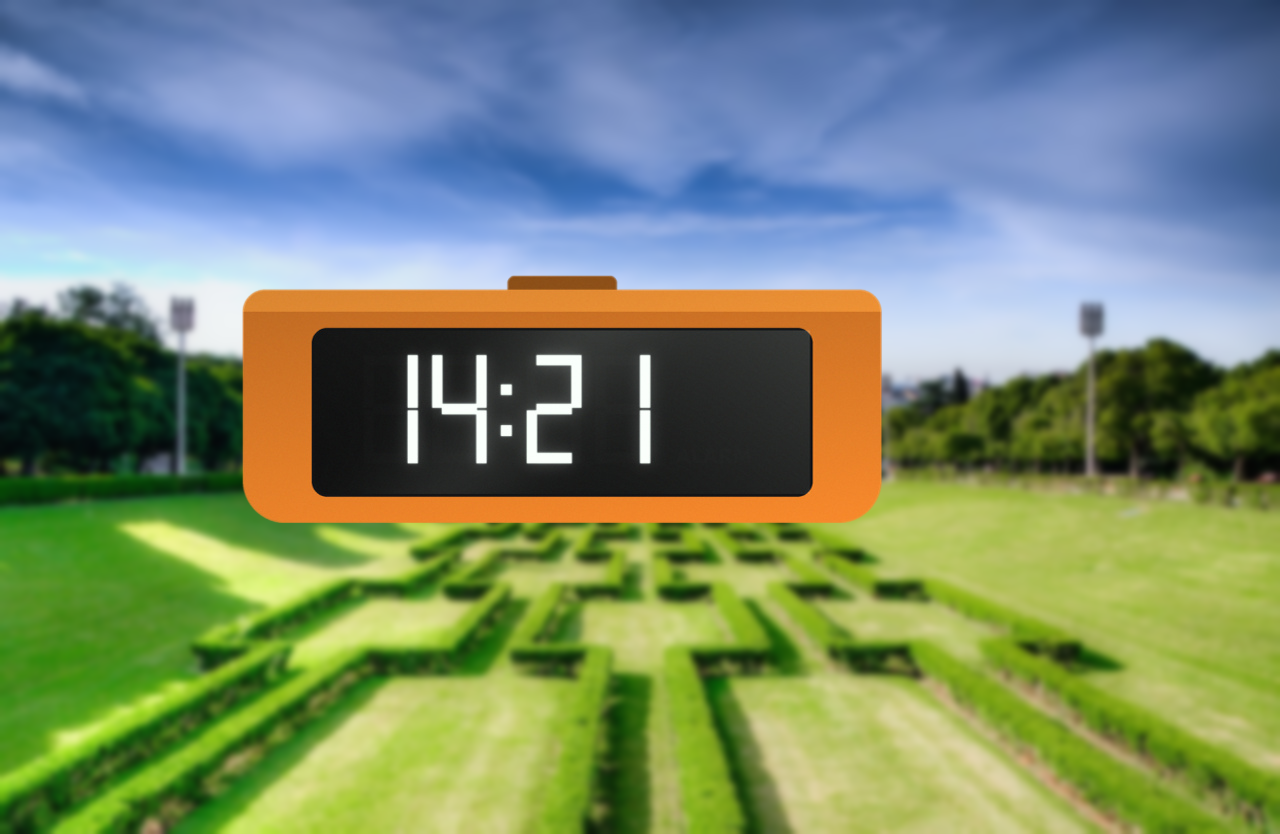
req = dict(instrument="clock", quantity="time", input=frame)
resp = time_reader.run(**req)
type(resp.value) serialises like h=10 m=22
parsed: h=14 m=21
